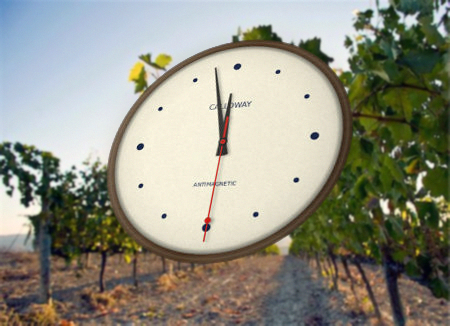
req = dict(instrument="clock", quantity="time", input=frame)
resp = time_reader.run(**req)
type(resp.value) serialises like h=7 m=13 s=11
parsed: h=11 m=57 s=30
